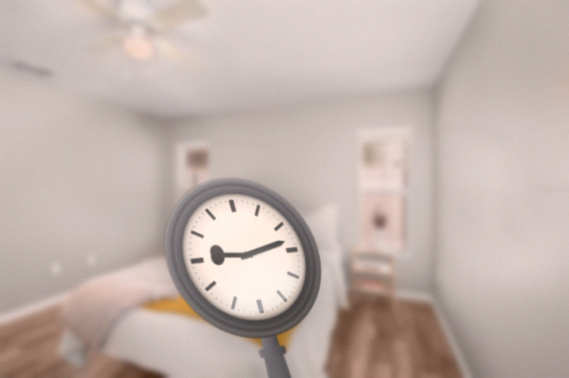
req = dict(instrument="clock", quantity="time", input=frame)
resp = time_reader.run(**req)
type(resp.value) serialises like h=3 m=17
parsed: h=9 m=13
